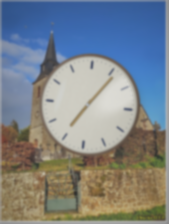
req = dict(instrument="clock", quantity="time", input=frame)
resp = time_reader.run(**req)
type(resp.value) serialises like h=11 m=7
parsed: h=7 m=6
